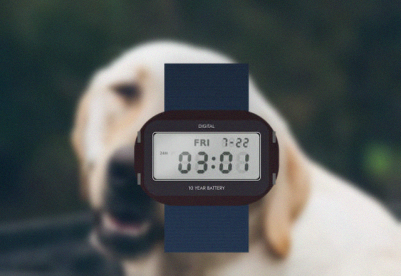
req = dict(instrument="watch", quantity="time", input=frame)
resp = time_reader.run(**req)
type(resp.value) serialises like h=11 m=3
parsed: h=3 m=1
